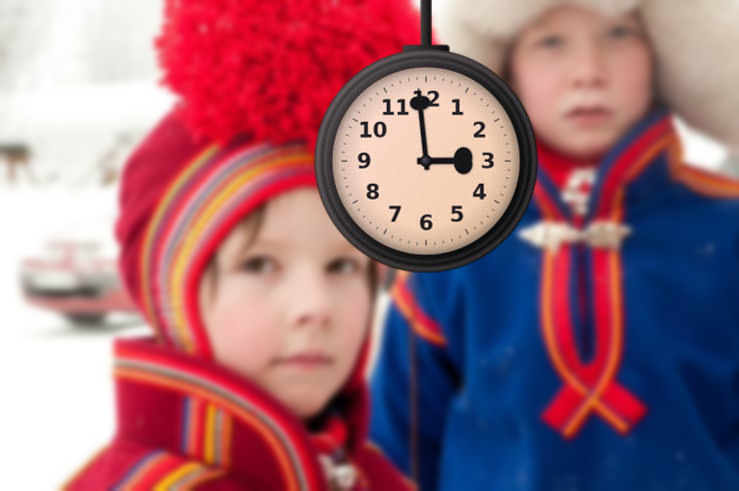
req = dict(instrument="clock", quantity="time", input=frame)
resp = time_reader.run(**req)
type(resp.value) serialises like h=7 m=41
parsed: h=2 m=59
